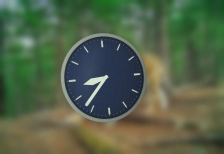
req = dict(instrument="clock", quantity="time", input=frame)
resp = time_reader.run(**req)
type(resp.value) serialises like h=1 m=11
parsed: h=8 m=37
